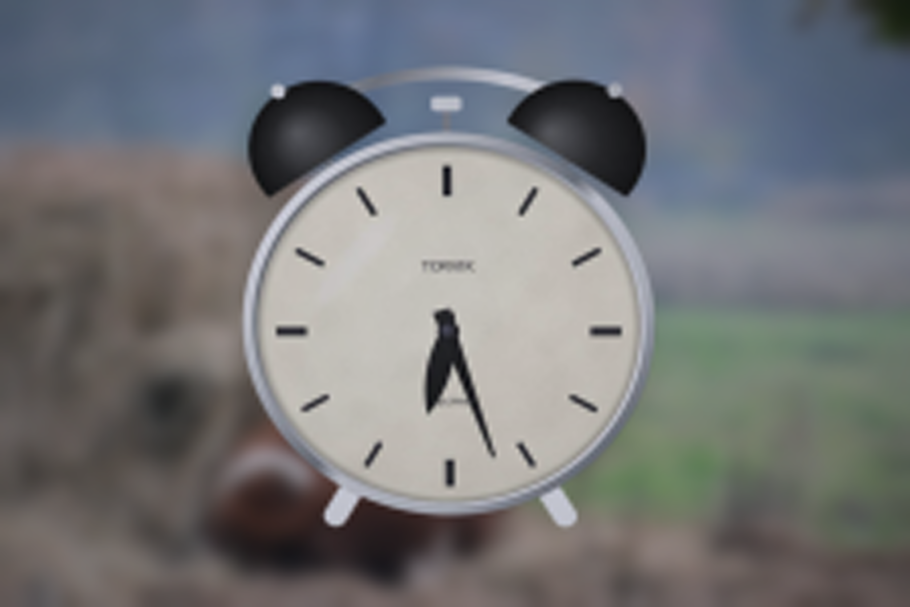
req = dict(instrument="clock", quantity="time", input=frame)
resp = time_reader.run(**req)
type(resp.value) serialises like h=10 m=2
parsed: h=6 m=27
